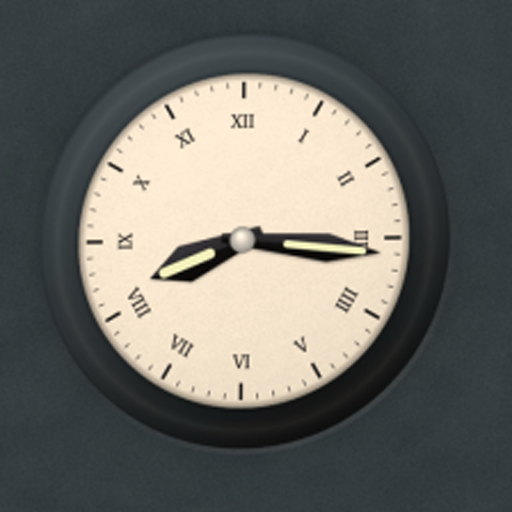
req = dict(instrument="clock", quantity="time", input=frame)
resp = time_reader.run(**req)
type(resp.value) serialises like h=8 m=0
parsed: h=8 m=16
